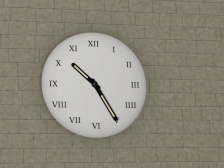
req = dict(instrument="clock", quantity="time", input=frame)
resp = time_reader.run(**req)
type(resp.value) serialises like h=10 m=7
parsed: h=10 m=25
